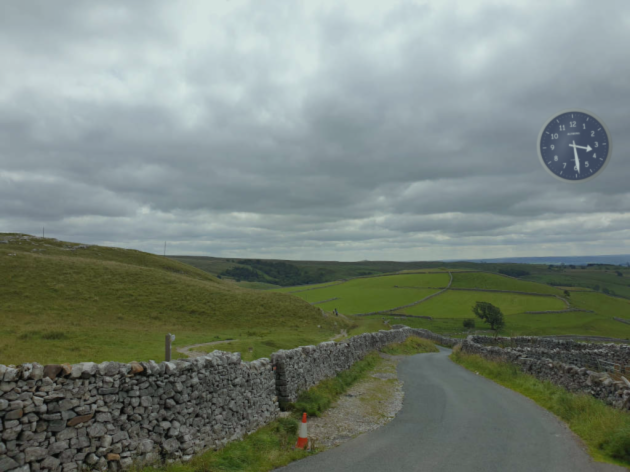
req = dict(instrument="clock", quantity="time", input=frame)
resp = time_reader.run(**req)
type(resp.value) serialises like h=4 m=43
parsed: h=3 m=29
